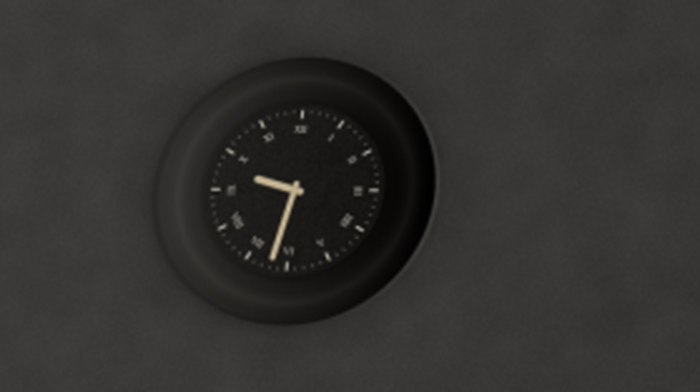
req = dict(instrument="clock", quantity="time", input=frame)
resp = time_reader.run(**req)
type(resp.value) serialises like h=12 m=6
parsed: h=9 m=32
